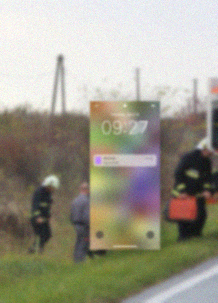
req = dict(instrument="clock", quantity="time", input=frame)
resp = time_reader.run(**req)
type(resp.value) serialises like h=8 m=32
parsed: h=9 m=27
